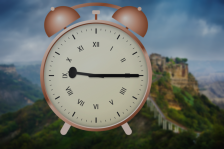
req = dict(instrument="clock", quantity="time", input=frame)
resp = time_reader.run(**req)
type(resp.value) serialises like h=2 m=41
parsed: h=9 m=15
